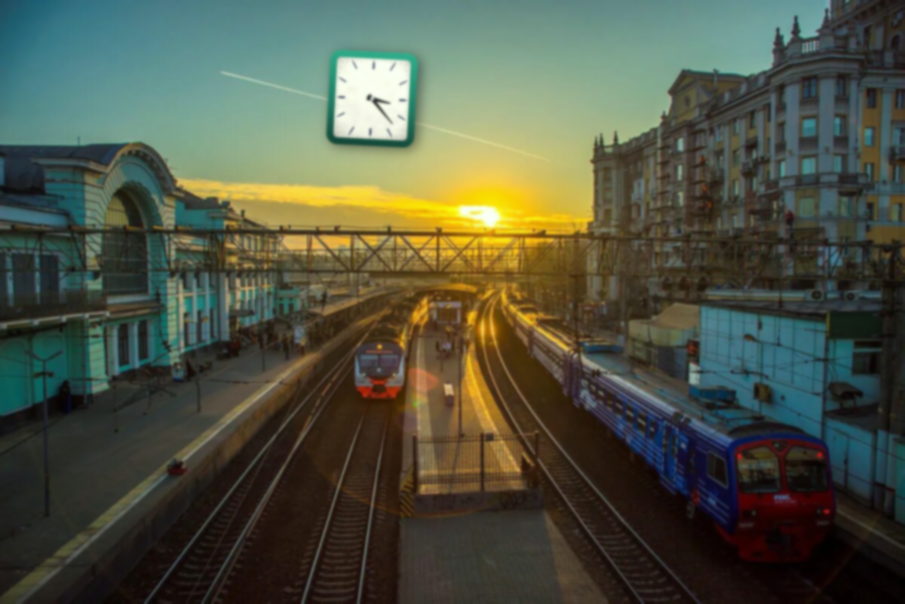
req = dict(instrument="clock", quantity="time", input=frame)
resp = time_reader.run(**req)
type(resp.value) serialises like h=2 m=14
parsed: h=3 m=23
